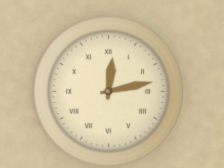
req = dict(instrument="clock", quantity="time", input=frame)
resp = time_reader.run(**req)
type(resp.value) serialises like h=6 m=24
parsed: h=12 m=13
